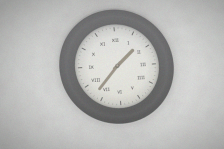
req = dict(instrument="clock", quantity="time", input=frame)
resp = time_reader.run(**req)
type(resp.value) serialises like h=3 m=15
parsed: h=1 m=37
